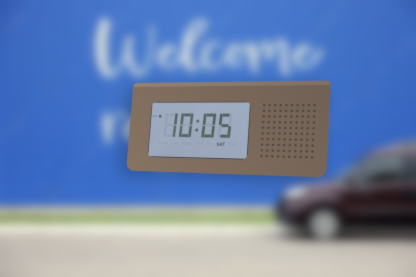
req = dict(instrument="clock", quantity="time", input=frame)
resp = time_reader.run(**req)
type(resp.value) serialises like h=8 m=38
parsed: h=10 m=5
